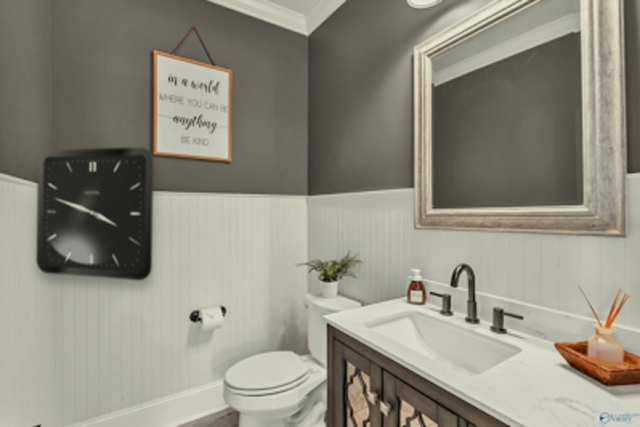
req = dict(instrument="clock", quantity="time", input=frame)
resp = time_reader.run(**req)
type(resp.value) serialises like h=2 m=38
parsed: h=3 m=48
